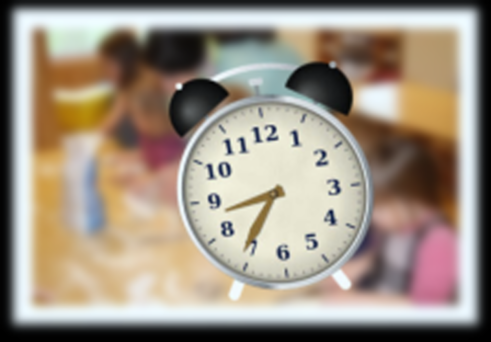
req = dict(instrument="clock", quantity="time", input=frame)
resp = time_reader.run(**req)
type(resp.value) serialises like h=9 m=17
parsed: h=8 m=36
